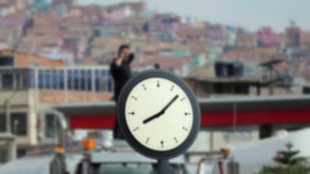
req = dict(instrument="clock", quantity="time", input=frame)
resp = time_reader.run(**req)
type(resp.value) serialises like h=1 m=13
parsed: h=8 m=8
